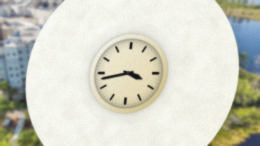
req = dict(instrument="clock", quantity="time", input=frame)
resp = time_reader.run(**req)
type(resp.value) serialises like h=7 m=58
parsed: h=3 m=43
